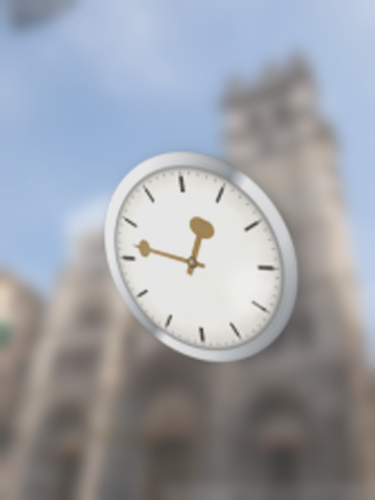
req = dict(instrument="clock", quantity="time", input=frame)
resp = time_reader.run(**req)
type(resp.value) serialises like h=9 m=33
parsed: h=12 m=47
